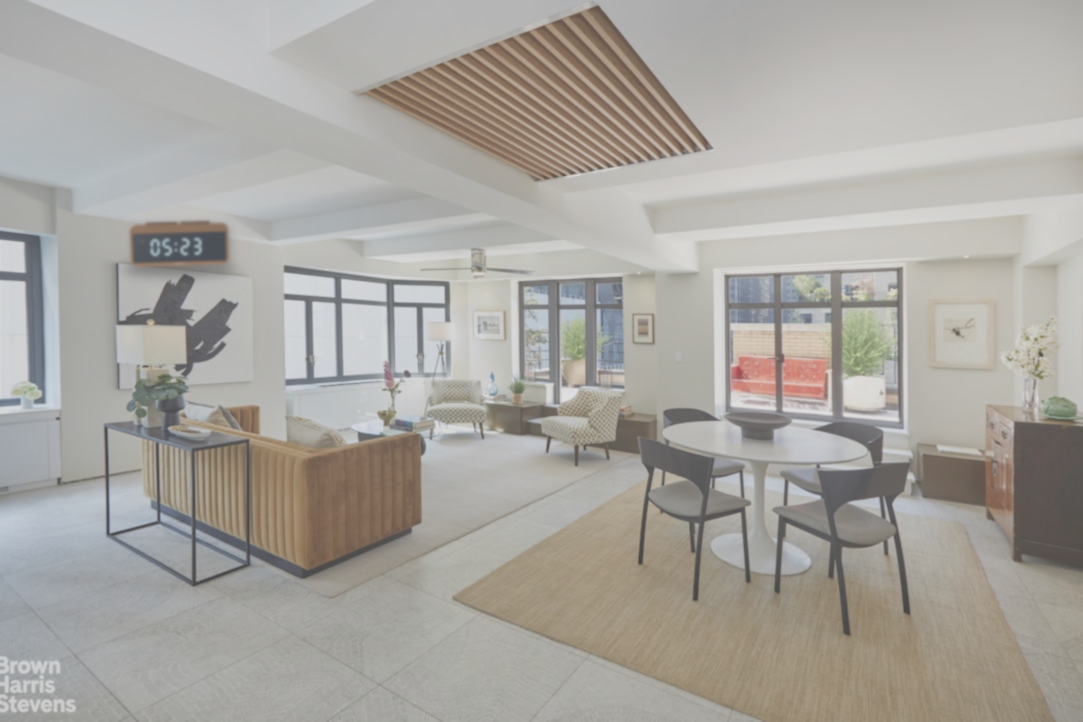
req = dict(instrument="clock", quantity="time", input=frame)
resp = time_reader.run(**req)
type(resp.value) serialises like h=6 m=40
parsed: h=5 m=23
